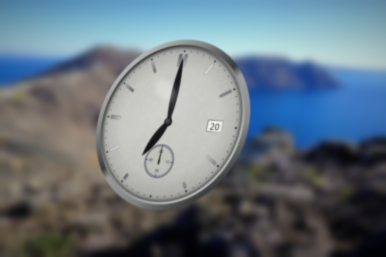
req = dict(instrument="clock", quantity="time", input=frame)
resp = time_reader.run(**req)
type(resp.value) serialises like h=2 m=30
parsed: h=7 m=0
